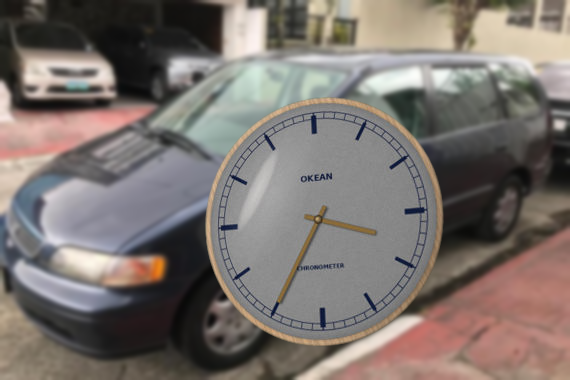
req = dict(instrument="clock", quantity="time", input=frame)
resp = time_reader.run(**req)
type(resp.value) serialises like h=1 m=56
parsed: h=3 m=35
